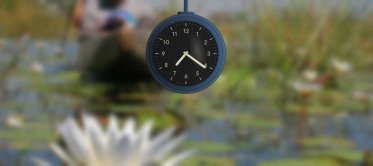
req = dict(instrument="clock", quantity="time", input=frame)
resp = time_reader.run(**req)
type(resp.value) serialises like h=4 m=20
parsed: h=7 m=21
